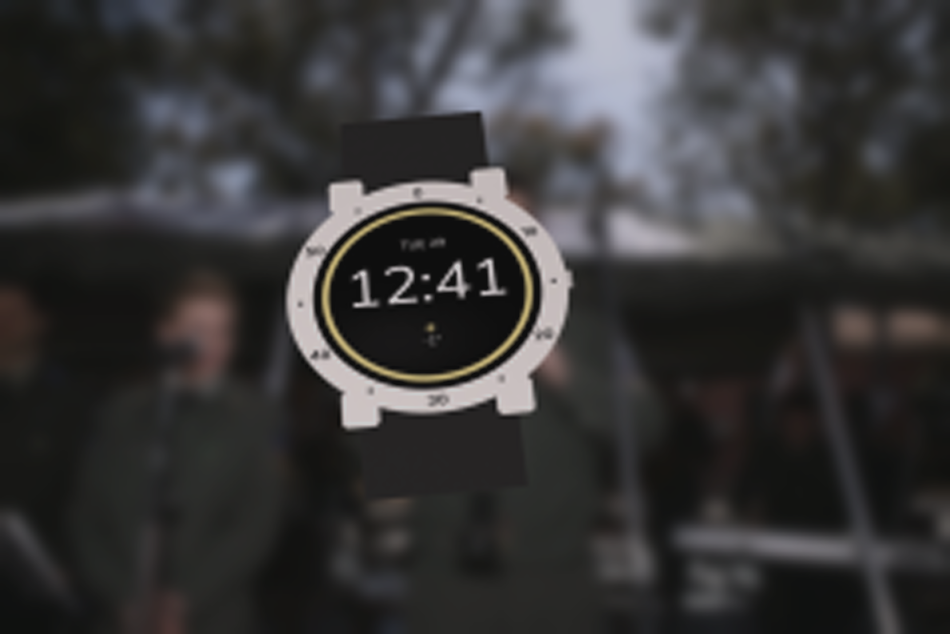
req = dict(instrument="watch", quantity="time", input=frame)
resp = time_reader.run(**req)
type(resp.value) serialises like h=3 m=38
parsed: h=12 m=41
